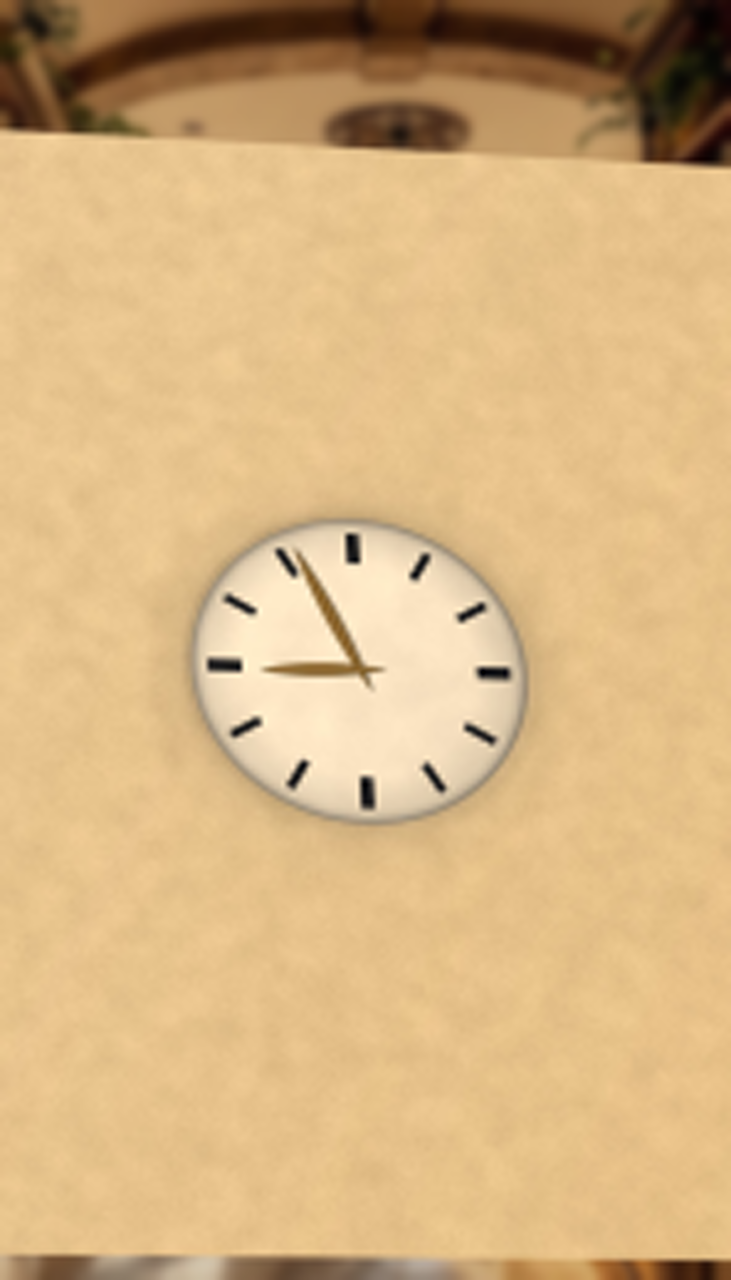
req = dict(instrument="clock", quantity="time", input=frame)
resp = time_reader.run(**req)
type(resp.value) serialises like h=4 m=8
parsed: h=8 m=56
